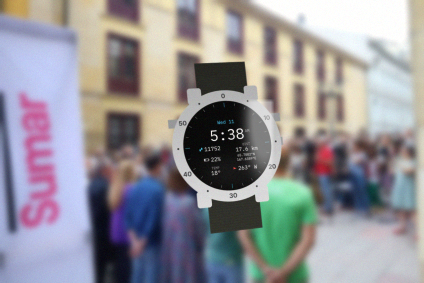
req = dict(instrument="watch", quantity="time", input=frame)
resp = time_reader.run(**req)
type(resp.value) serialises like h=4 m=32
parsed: h=5 m=38
